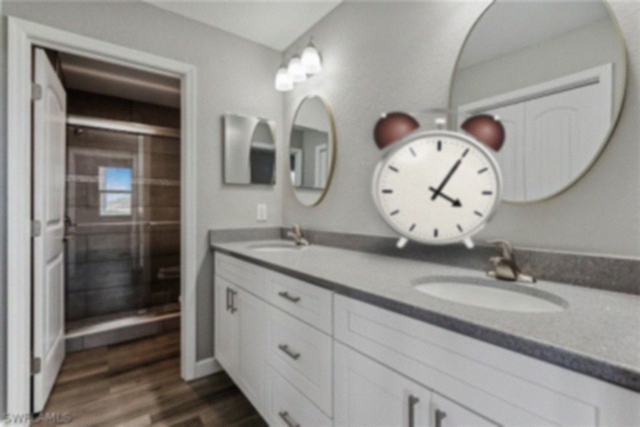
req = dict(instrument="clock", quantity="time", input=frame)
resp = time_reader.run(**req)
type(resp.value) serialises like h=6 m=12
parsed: h=4 m=5
